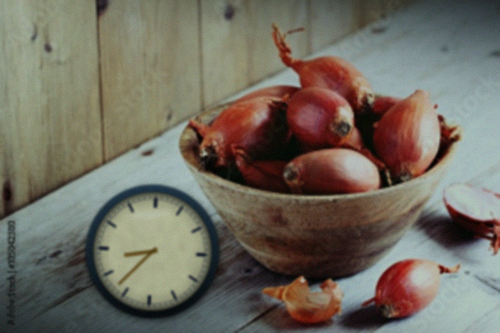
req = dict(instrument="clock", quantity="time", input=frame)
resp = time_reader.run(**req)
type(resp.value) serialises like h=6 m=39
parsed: h=8 m=37
